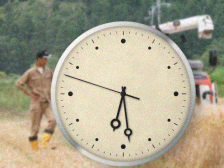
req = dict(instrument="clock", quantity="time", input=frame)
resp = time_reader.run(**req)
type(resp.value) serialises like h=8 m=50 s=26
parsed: h=6 m=28 s=48
